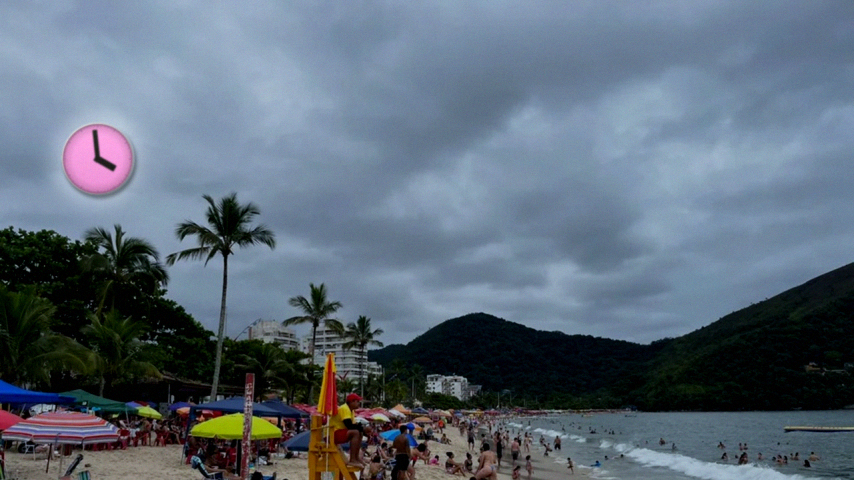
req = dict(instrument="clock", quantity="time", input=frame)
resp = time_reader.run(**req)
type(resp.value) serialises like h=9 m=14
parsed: h=3 m=59
